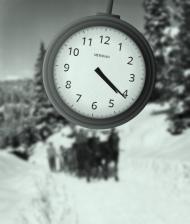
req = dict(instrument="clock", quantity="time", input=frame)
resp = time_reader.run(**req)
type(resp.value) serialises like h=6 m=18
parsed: h=4 m=21
